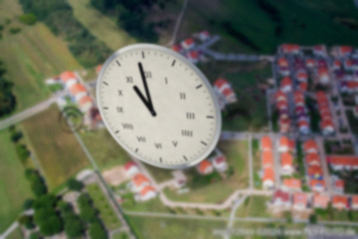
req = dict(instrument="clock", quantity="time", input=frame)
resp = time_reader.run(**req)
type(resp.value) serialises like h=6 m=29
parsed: h=10 m=59
